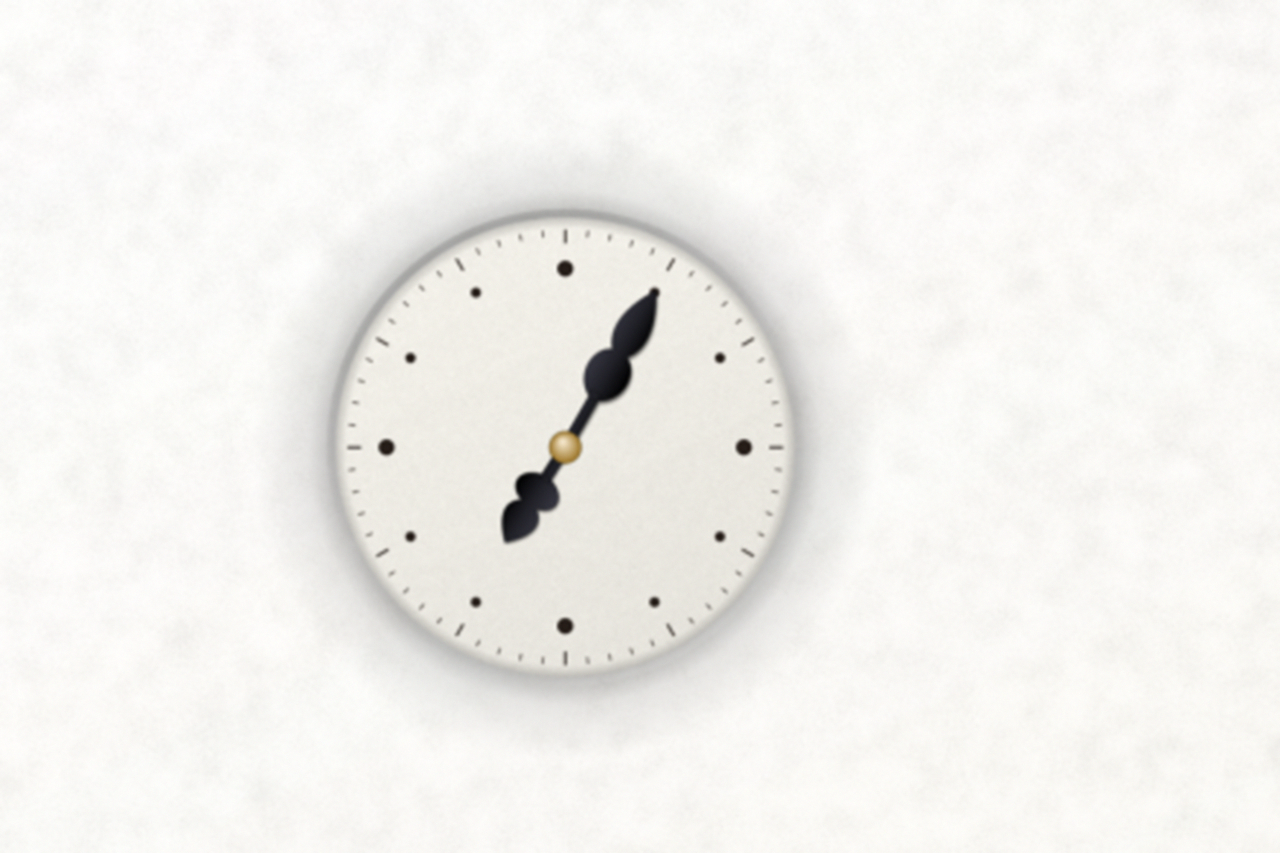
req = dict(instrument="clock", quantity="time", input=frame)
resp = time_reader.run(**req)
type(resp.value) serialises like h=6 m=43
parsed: h=7 m=5
